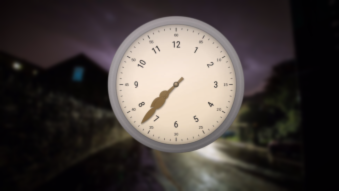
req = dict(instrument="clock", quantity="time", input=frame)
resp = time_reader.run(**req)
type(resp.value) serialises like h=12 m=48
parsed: h=7 m=37
